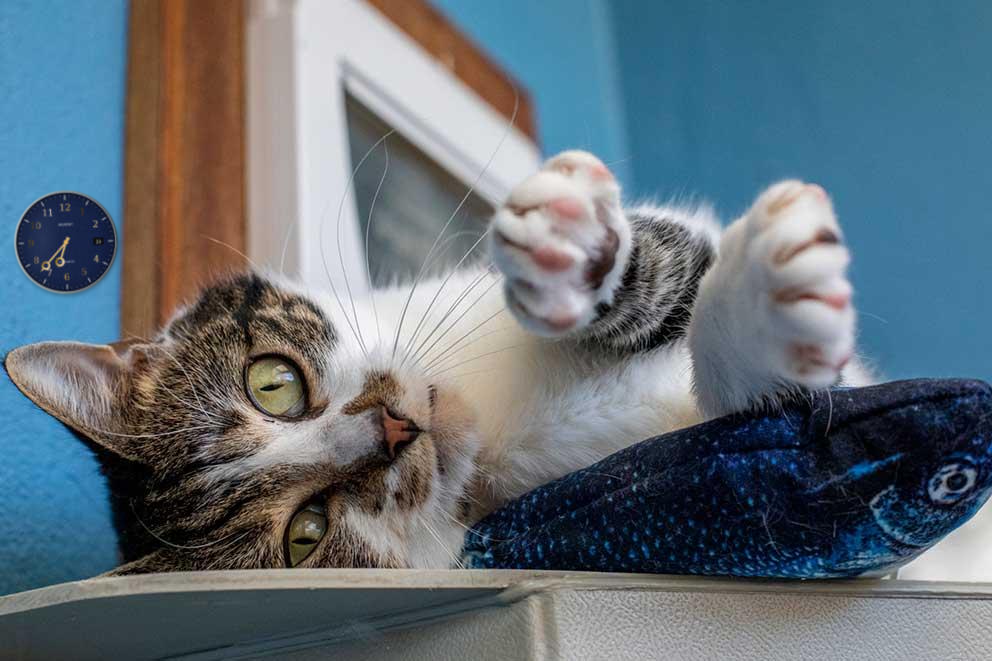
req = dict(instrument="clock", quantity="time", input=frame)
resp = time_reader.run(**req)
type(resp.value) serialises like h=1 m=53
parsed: h=6 m=37
